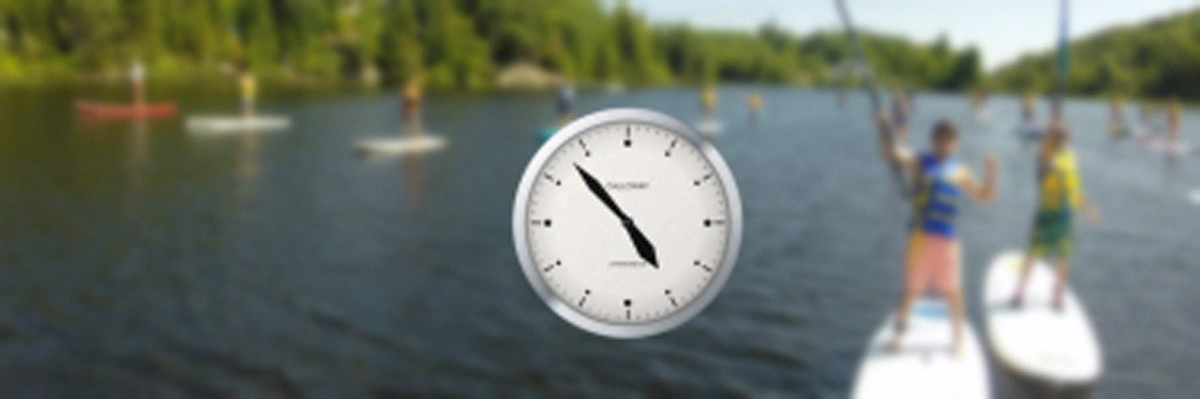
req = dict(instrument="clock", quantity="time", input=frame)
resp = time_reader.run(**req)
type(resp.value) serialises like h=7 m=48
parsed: h=4 m=53
